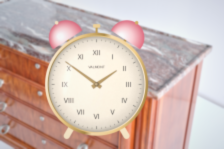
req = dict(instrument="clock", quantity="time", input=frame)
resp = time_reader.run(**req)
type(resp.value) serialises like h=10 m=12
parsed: h=1 m=51
